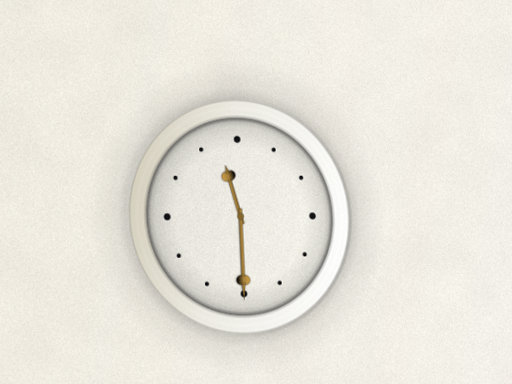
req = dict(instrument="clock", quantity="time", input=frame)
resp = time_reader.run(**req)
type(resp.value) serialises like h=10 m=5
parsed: h=11 m=30
